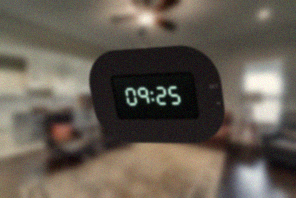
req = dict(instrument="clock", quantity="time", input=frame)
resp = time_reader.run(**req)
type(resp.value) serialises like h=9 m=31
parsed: h=9 m=25
